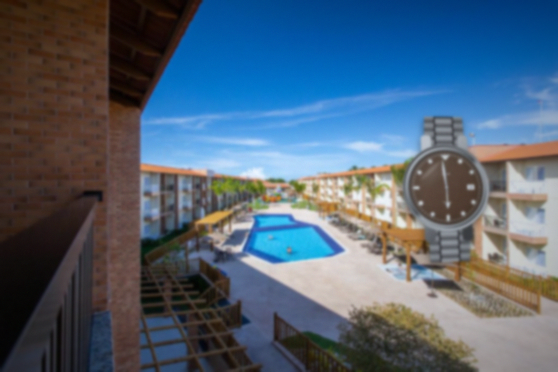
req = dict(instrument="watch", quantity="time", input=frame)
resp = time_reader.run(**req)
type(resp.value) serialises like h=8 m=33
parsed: h=5 m=59
